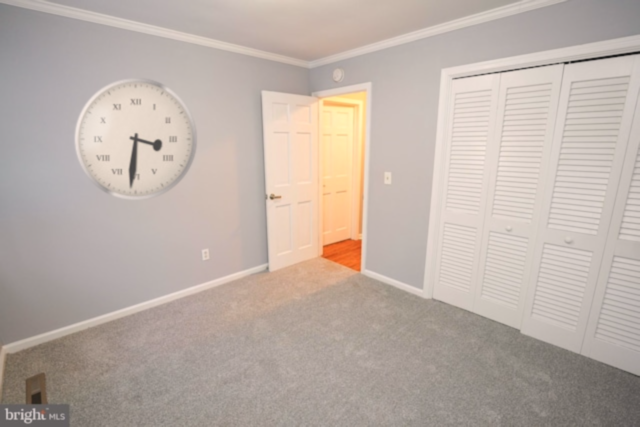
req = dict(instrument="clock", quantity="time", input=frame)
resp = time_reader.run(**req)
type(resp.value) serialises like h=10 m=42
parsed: h=3 m=31
